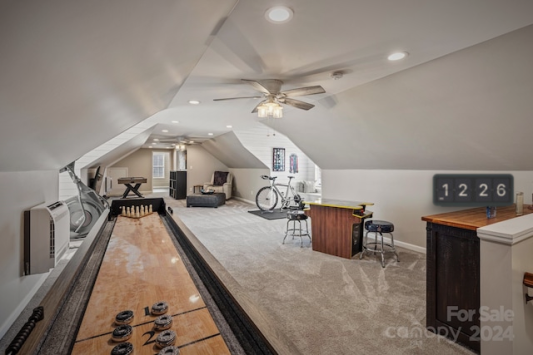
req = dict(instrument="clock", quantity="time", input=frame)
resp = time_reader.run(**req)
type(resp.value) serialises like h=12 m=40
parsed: h=12 m=26
